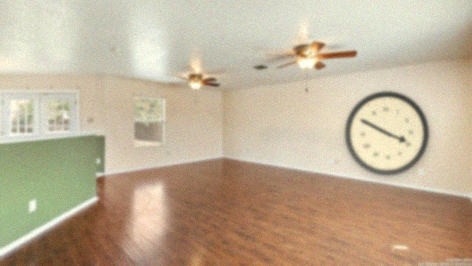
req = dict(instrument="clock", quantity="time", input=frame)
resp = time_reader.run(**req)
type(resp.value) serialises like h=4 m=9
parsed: h=3 m=50
